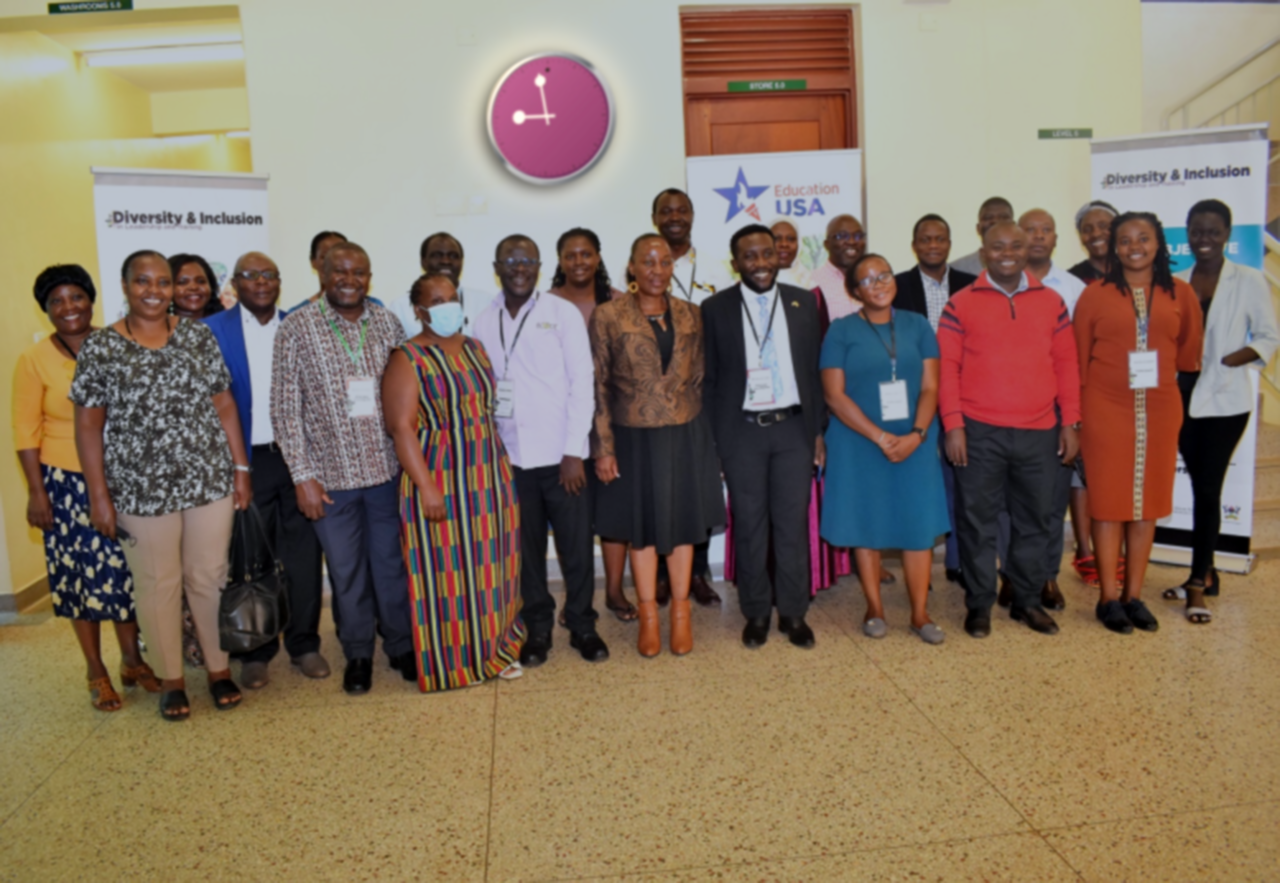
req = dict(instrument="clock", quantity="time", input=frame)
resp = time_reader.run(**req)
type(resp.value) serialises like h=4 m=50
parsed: h=8 m=58
